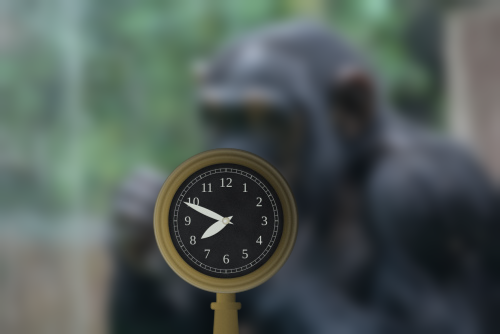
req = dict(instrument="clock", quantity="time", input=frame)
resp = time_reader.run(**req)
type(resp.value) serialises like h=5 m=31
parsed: h=7 m=49
